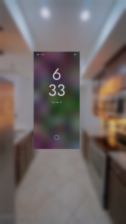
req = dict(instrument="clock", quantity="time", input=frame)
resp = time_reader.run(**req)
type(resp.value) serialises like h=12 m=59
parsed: h=6 m=33
